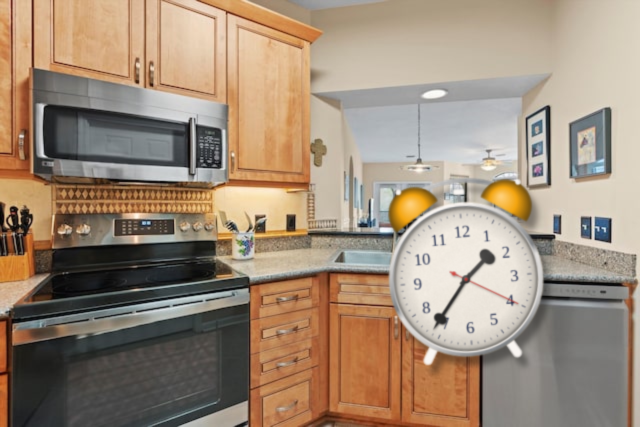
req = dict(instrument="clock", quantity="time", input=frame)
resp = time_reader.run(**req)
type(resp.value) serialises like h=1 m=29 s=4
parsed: h=1 m=36 s=20
